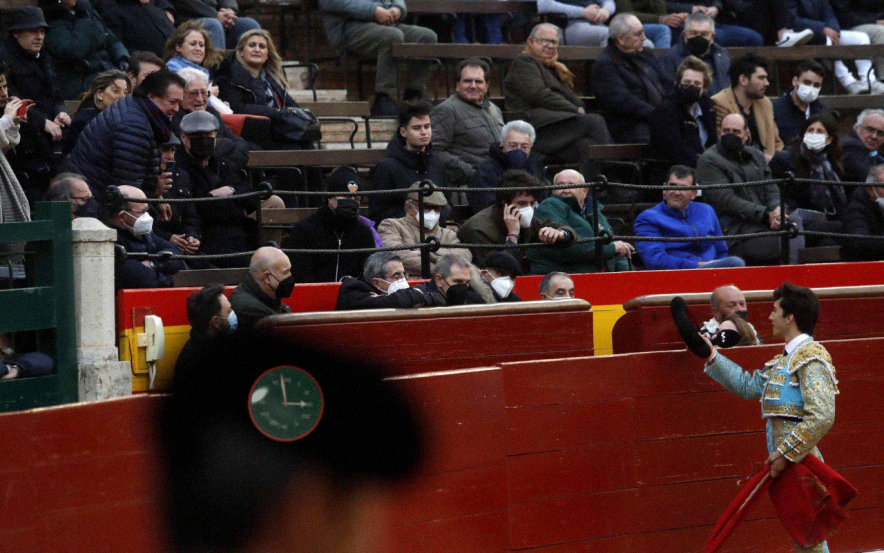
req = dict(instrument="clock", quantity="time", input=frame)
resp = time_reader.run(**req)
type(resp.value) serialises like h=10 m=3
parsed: h=2 m=58
